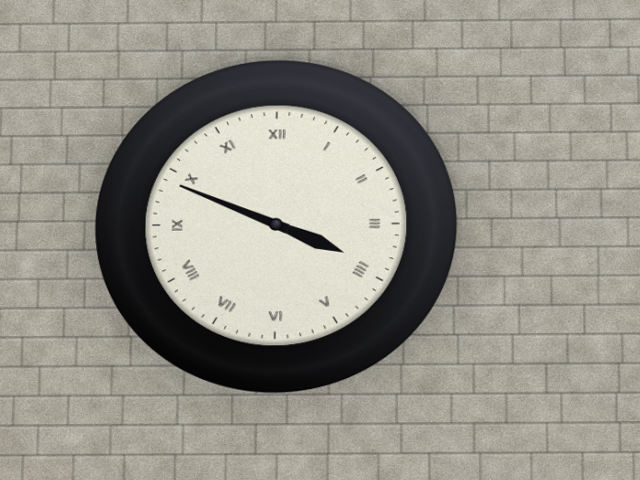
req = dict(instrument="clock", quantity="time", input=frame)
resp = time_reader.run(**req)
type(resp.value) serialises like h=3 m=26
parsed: h=3 m=49
